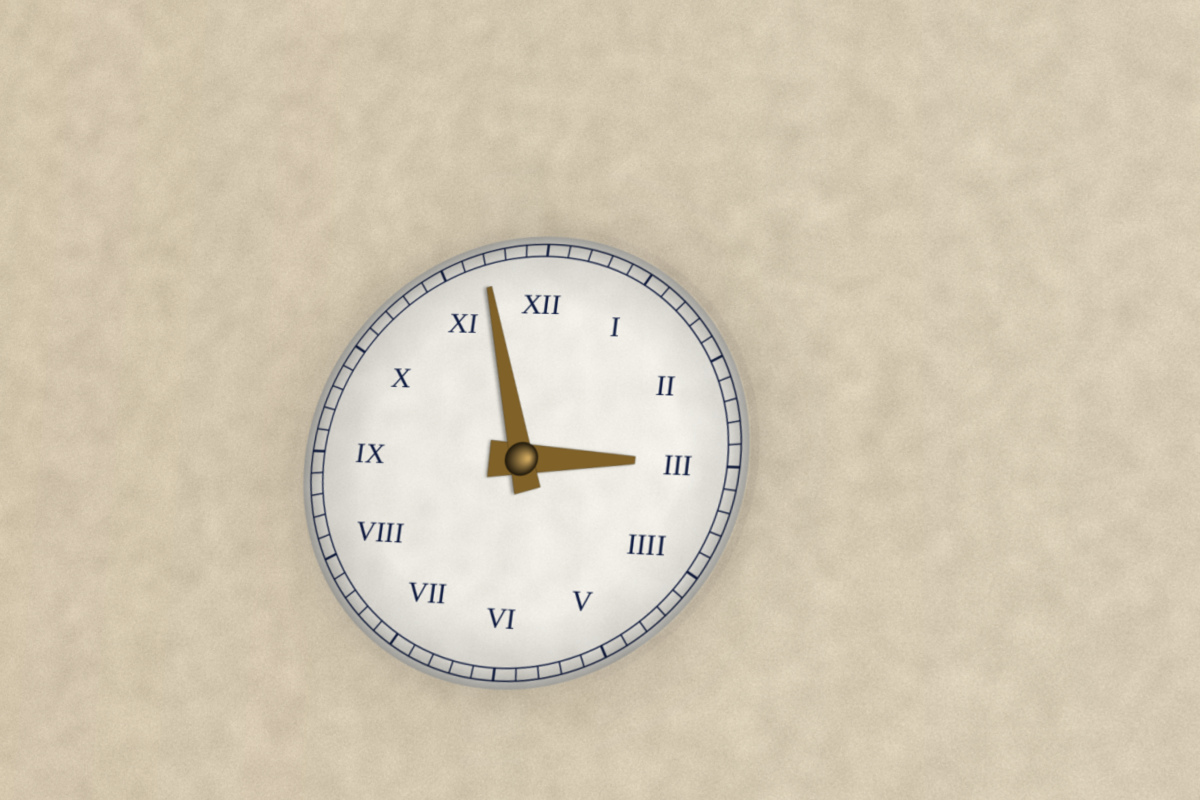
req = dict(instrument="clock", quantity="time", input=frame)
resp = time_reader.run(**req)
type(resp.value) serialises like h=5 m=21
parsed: h=2 m=57
